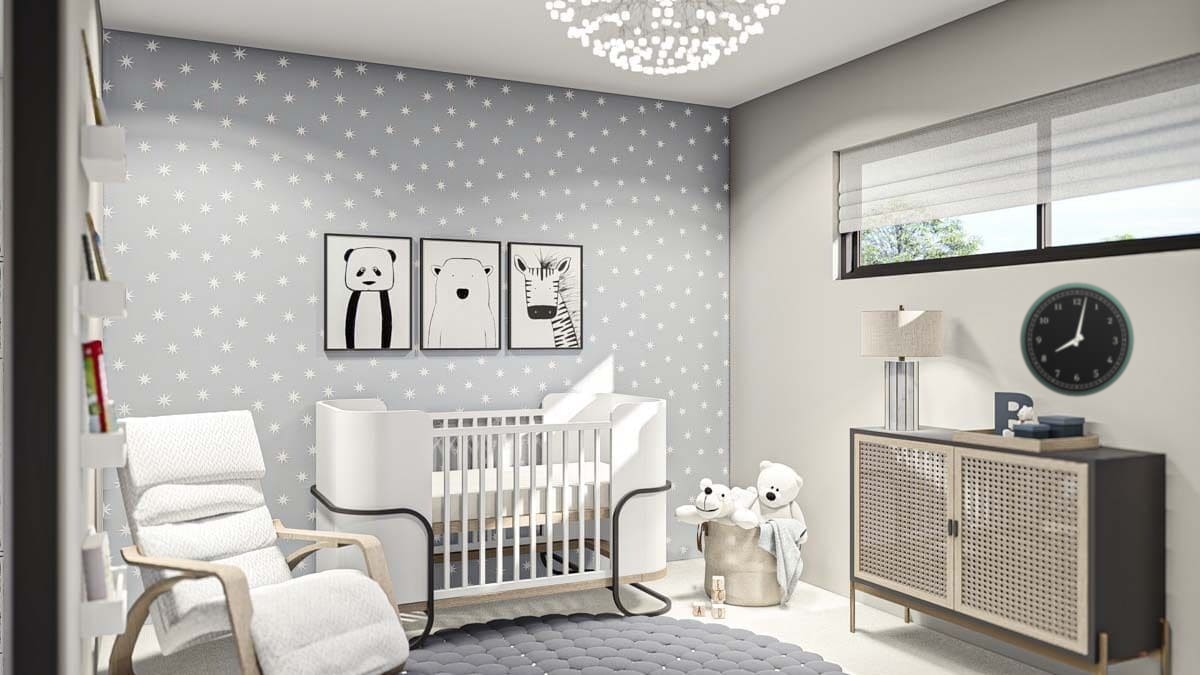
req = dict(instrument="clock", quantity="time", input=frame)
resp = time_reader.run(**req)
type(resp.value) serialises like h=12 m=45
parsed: h=8 m=2
